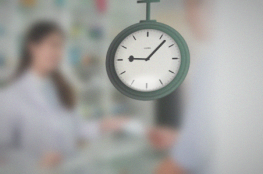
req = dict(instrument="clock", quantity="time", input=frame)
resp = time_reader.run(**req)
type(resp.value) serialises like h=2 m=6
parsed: h=9 m=7
